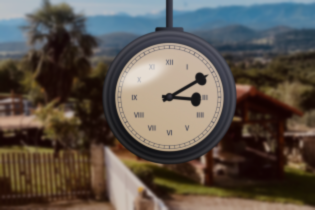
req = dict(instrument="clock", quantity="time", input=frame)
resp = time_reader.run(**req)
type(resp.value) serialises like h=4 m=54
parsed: h=3 m=10
